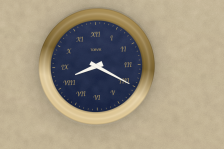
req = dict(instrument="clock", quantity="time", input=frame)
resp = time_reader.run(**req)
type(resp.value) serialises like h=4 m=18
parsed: h=8 m=20
